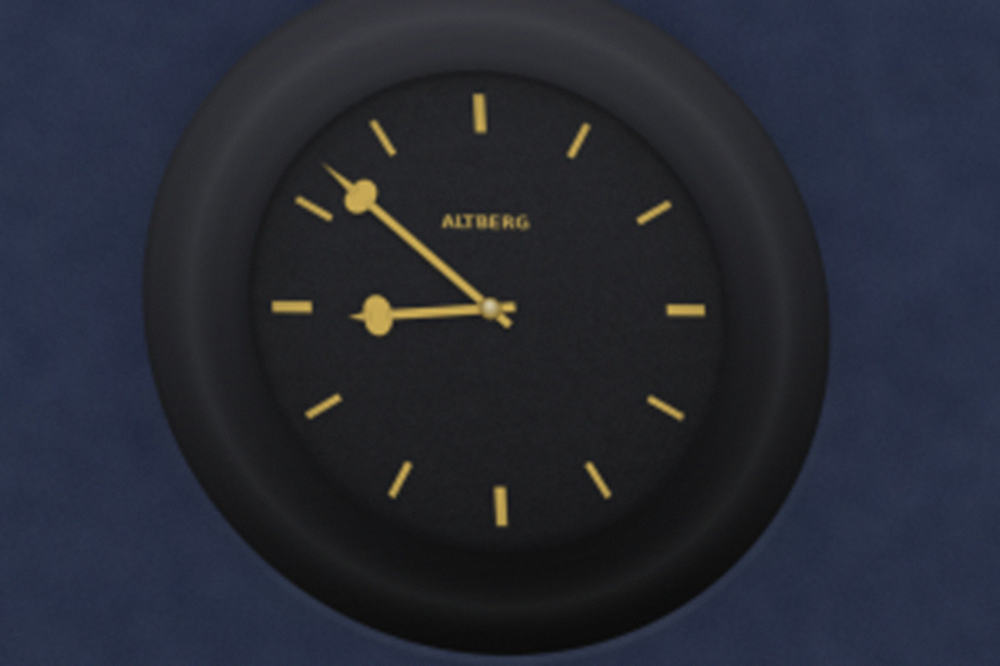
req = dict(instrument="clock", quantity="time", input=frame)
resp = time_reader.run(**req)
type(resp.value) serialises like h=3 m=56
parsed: h=8 m=52
